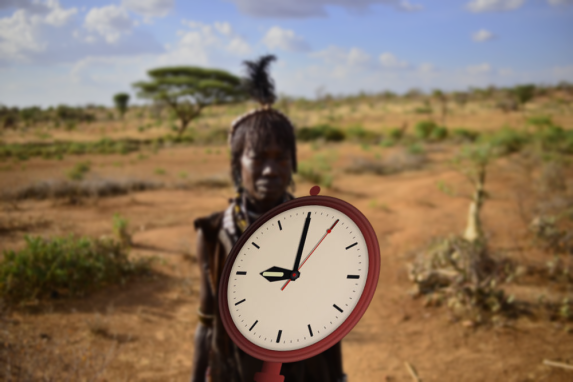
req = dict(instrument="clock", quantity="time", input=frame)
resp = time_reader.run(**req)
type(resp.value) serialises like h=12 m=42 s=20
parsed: h=9 m=0 s=5
